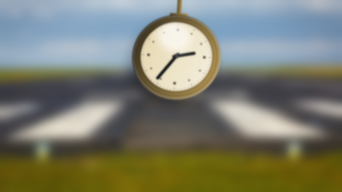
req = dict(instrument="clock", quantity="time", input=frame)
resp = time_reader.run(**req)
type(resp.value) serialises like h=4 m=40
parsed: h=2 m=36
